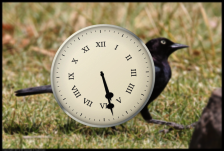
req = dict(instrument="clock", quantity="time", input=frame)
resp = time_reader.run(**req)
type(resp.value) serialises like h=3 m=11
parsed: h=5 m=28
